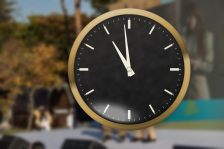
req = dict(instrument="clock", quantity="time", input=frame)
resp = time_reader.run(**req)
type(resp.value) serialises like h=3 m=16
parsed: h=10 m=59
